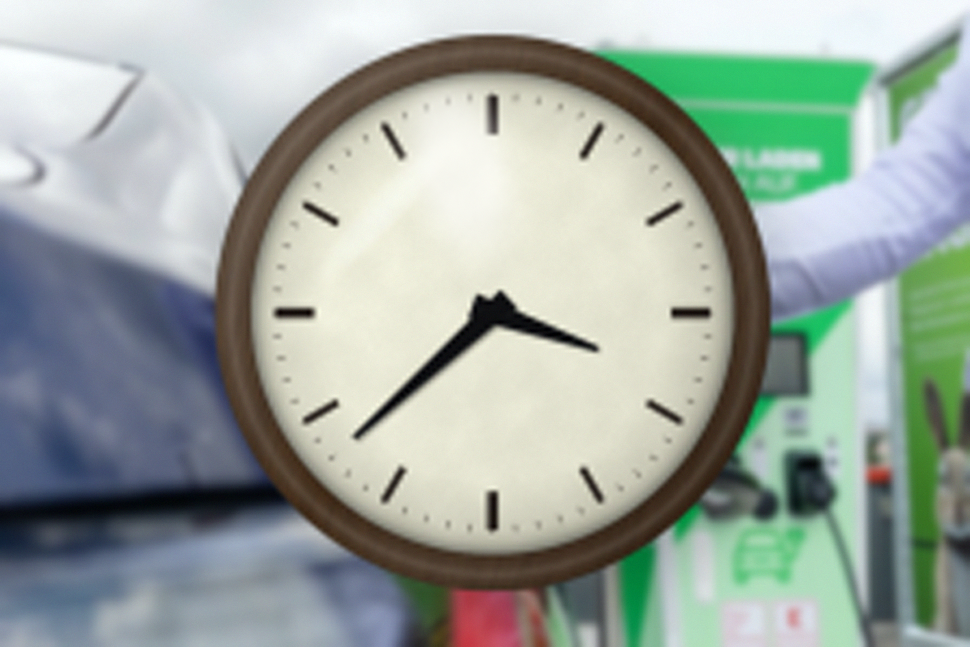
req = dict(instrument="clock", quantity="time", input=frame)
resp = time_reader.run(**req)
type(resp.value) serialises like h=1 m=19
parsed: h=3 m=38
